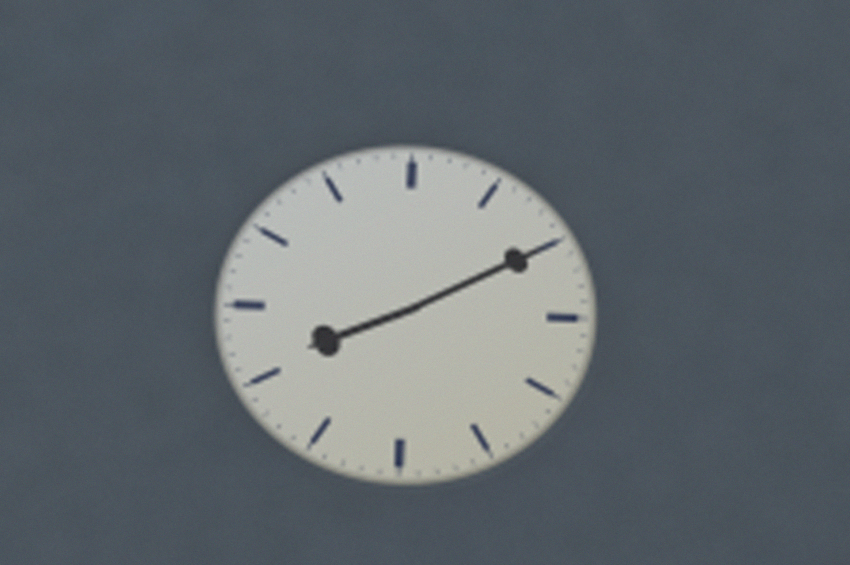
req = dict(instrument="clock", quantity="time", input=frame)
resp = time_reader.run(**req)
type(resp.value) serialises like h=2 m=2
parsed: h=8 m=10
